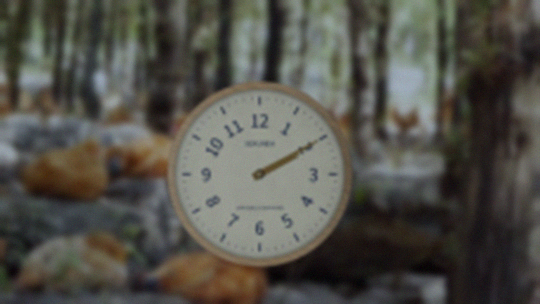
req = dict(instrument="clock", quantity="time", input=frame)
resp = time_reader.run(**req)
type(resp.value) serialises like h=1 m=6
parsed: h=2 m=10
